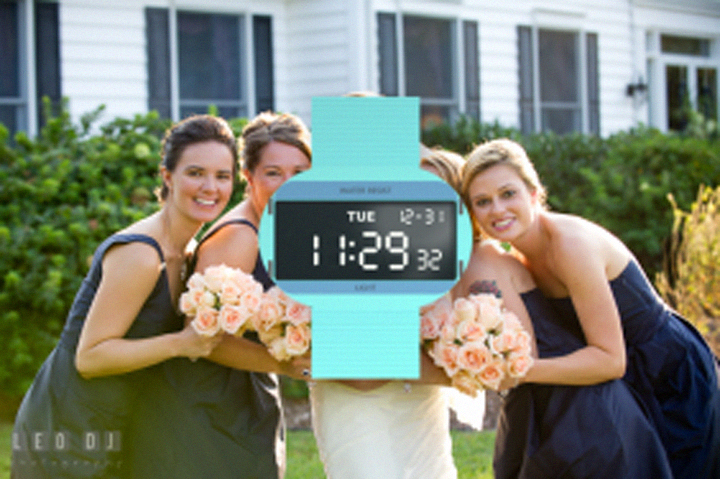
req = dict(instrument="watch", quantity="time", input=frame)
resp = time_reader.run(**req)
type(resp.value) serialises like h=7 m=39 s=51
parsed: h=11 m=29 s=32
